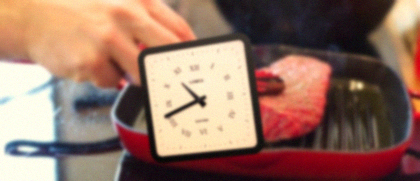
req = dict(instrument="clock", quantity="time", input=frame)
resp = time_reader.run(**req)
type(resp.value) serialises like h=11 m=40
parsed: h=10 m=42
